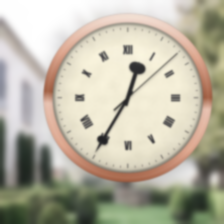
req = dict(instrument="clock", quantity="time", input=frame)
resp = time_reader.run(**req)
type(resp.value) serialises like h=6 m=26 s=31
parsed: h=12 m=35 s=8
